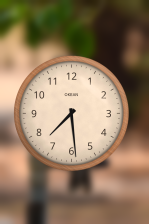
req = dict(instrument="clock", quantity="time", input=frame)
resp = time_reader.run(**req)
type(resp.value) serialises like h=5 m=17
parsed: h=7 m=29
